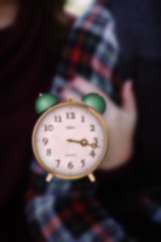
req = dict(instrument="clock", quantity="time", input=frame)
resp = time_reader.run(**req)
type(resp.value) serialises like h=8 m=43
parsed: h=3 m=17
